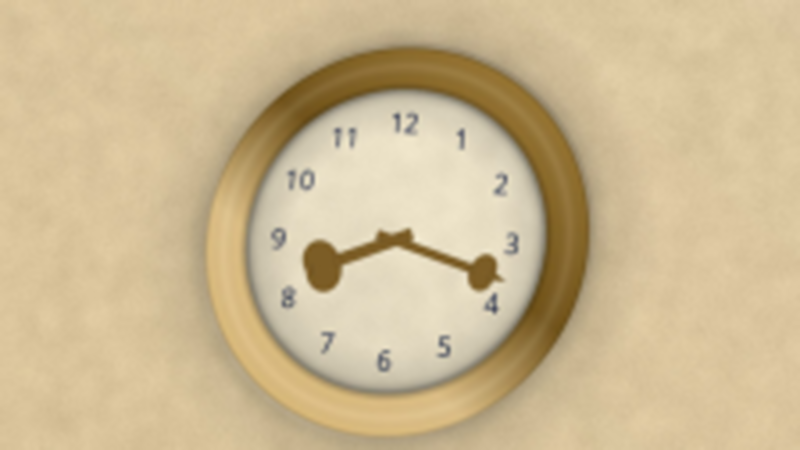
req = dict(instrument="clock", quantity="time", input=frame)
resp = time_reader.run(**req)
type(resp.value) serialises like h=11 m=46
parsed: h=8 m=18
